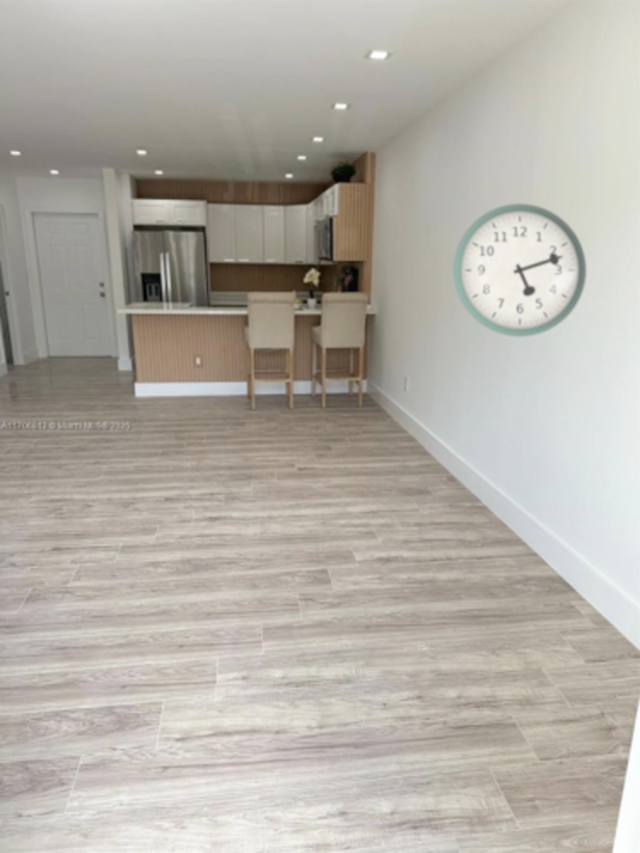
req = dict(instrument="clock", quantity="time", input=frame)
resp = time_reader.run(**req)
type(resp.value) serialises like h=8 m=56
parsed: h=5 m=12
